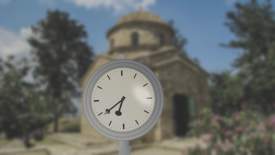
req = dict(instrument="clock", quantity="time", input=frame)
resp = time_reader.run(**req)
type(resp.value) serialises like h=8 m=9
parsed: h=6 m=39
